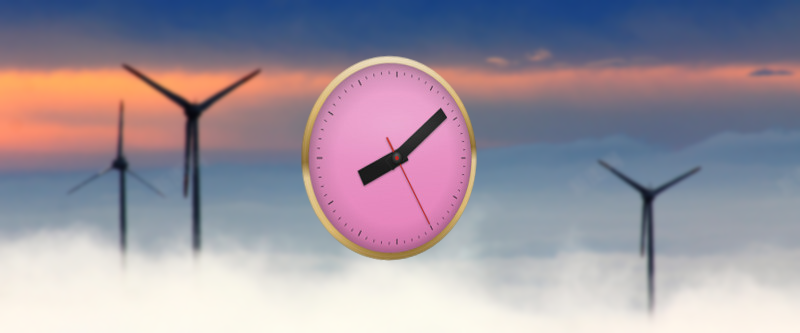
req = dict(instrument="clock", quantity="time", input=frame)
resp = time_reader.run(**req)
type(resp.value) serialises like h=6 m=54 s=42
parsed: h=8 m=8 s=25
